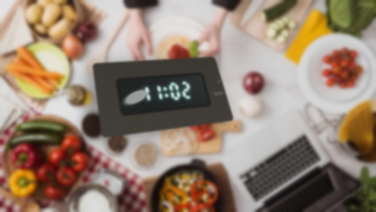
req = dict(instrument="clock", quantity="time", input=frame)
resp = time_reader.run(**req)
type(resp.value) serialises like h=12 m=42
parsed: h=11 m=2
